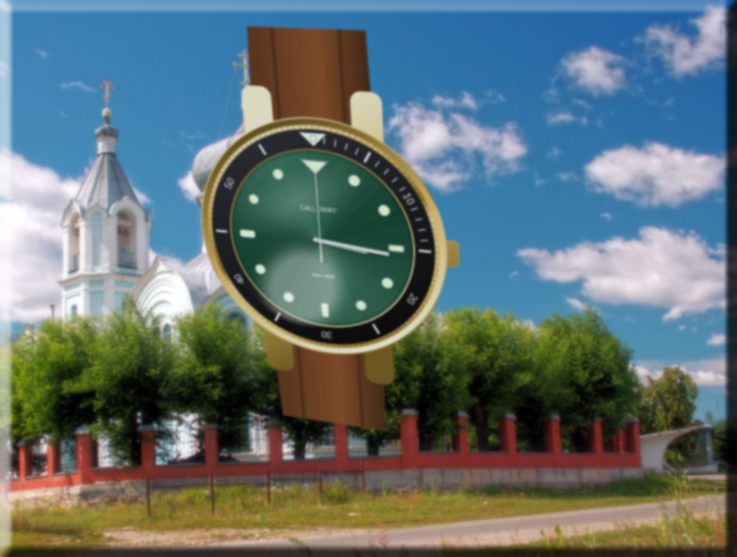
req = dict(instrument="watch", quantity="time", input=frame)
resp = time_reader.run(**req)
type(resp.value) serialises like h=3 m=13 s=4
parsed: h=3 m=16 s=0
